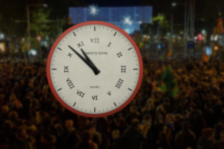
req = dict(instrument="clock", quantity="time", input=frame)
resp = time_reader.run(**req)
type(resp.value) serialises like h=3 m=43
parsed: h=10 m=52
